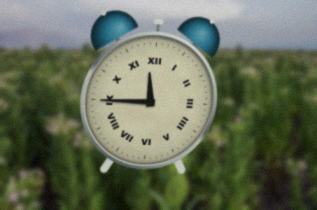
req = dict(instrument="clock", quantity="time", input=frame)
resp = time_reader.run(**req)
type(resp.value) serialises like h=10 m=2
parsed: h=11 m=45
